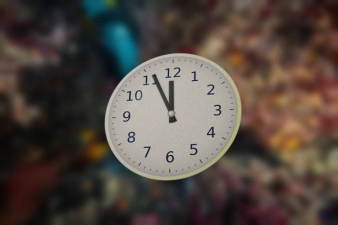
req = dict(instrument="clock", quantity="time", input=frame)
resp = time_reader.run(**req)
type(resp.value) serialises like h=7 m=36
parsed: h=11 m=56
